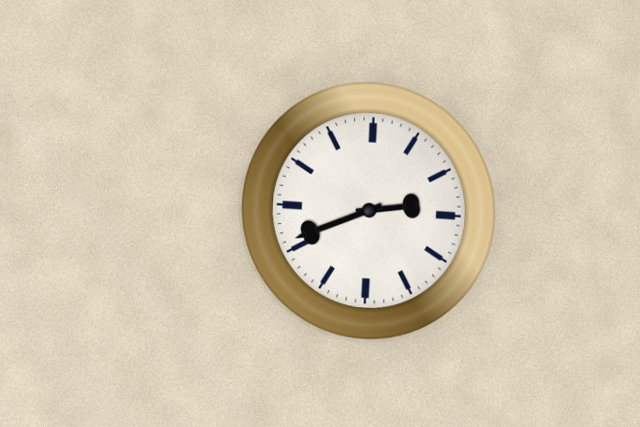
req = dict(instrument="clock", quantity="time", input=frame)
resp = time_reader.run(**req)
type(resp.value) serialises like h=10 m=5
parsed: h=2 m=41
